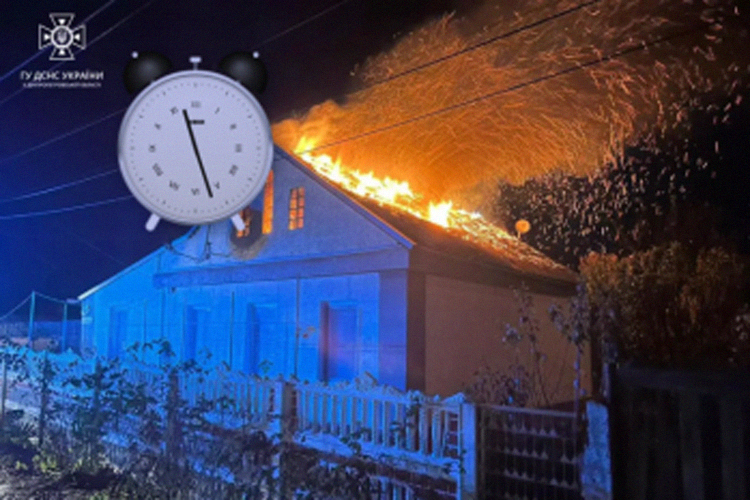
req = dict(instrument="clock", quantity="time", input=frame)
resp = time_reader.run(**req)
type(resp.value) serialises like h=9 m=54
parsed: h=11 m=27
